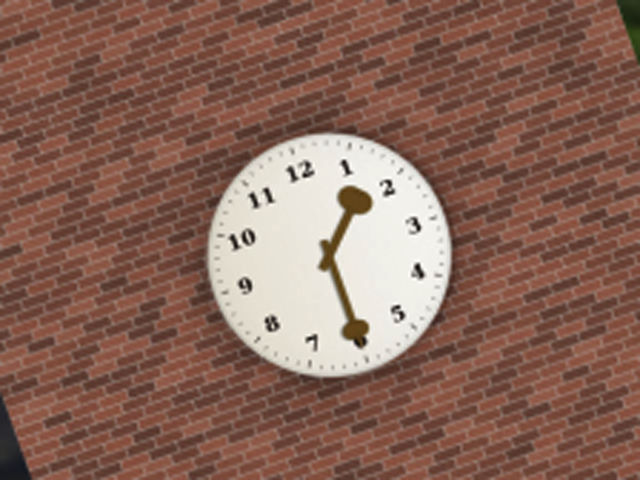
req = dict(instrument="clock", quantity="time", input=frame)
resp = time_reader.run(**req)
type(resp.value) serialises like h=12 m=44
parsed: h=1 m=30
